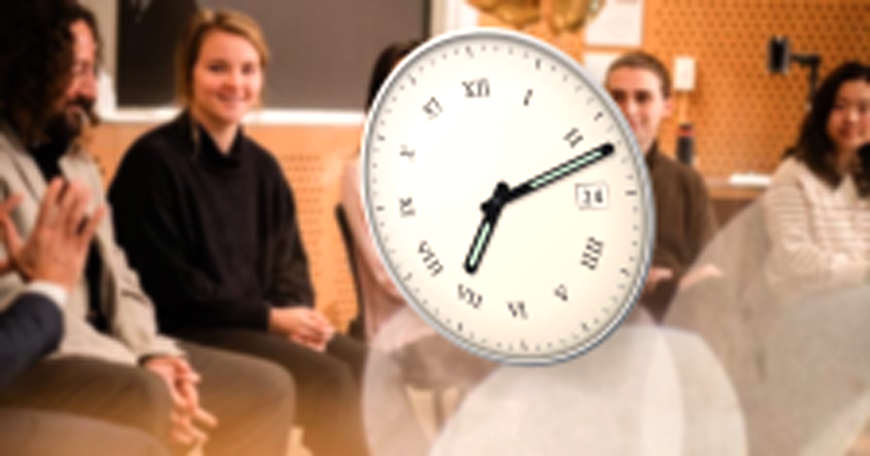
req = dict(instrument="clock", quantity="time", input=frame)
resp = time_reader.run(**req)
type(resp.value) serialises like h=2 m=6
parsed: h=7 m=12
